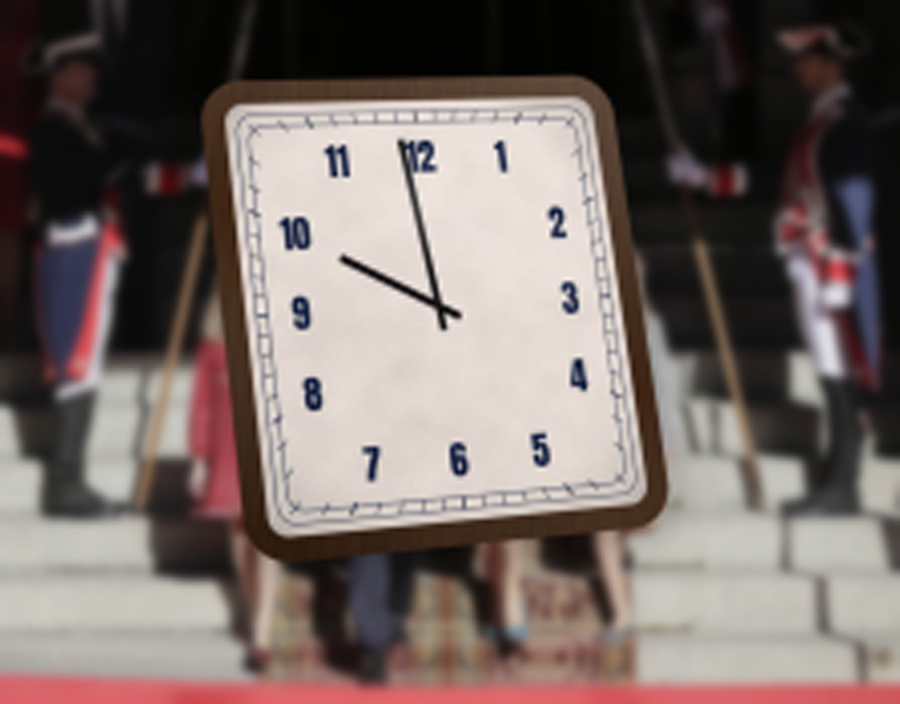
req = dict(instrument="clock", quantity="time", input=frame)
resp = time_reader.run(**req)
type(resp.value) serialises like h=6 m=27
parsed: h=9 m=59
